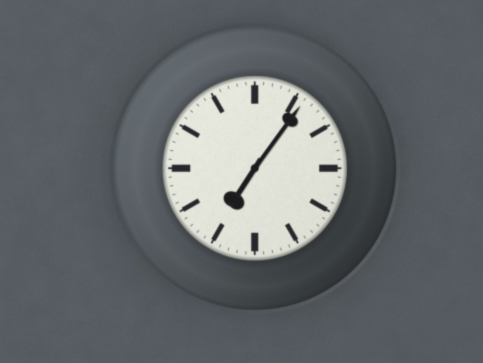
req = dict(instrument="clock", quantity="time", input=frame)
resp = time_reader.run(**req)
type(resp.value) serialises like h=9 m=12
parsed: h=7 m=6
